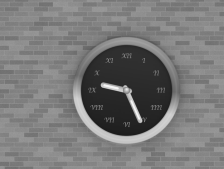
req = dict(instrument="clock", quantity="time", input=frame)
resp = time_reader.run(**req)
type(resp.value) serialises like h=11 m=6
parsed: h=9 m=26
